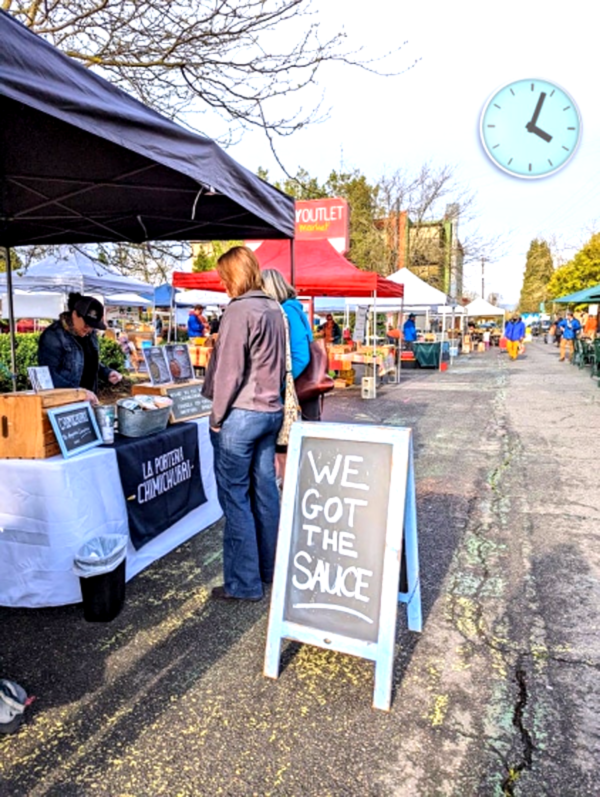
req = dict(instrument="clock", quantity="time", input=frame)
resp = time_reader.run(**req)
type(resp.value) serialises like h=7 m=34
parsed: h=4 m=3
